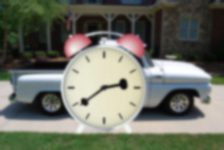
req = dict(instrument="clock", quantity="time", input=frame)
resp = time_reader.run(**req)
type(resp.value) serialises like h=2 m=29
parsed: h=2 m=39
